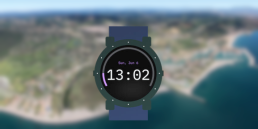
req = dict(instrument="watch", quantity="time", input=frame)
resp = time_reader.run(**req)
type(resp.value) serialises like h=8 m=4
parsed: h=13 m=2
